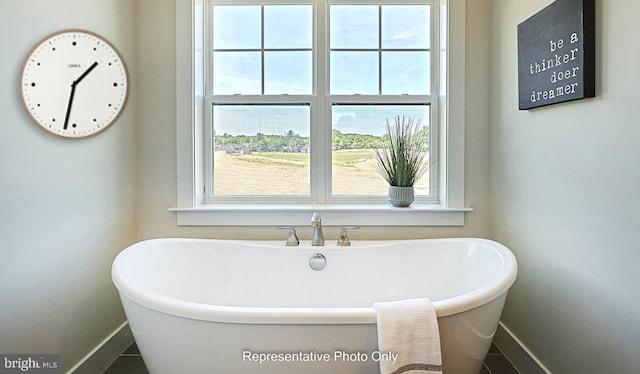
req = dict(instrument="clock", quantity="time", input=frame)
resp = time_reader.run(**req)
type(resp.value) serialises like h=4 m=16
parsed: h=1 m=32
